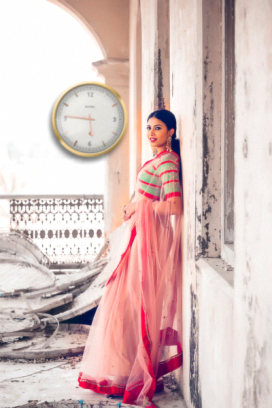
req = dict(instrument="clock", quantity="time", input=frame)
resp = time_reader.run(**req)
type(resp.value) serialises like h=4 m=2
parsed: h=5 m=46
